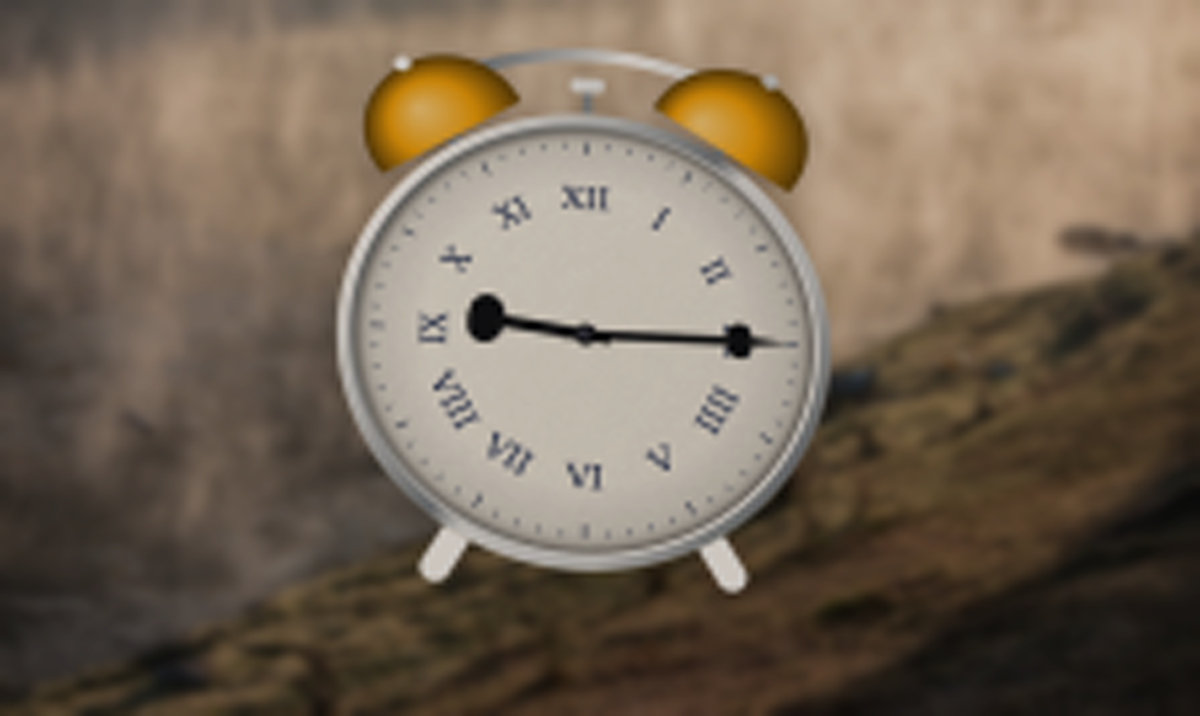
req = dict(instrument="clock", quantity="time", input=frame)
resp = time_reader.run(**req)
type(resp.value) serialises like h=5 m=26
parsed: h=9 m=15
